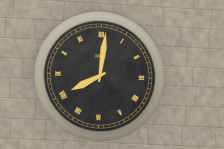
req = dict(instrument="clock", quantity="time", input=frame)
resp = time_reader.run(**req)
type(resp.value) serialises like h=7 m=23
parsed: h=8 m=1
